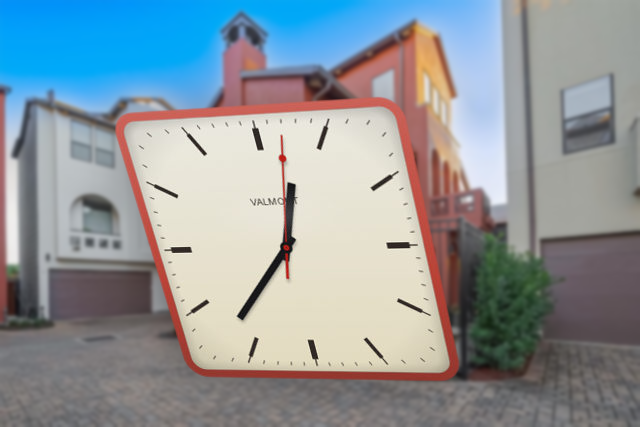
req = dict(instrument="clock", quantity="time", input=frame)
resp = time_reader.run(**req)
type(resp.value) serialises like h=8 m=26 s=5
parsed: h=12 m=37 s=2
